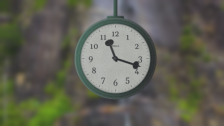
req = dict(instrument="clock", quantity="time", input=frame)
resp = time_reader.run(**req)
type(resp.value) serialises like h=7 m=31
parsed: h=11 m=18
